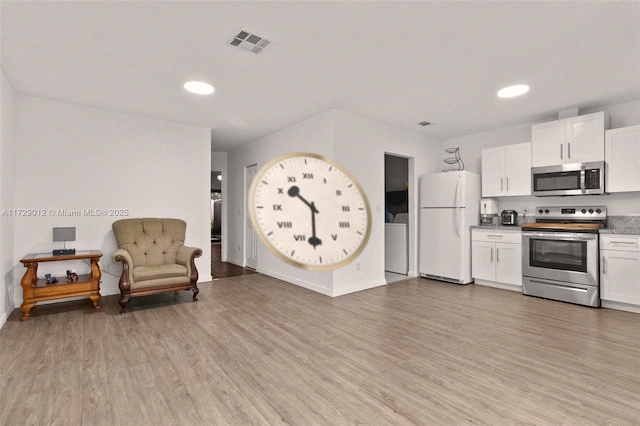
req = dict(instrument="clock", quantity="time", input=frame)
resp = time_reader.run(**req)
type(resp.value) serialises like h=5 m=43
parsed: h=10 m=31
